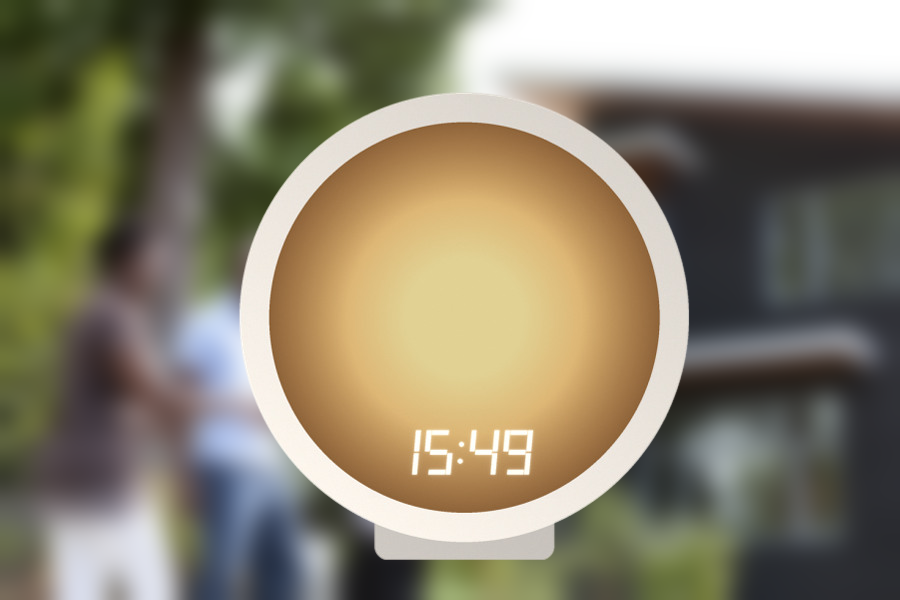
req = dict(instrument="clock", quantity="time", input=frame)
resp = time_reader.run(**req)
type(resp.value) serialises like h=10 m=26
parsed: h=15 m=49
